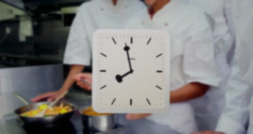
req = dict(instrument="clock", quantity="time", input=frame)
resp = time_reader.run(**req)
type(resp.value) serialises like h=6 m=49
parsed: h=7 m=58
